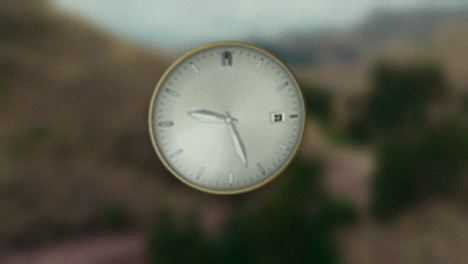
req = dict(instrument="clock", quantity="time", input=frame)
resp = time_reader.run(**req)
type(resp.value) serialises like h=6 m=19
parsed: h=9 m=27
